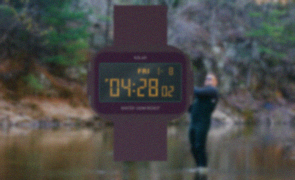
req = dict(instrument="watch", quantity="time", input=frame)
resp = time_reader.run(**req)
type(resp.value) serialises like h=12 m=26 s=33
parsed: h=4 m=28 s=2
